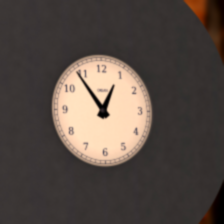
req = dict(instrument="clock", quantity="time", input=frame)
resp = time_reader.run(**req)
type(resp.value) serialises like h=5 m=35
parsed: h=12 m=54
